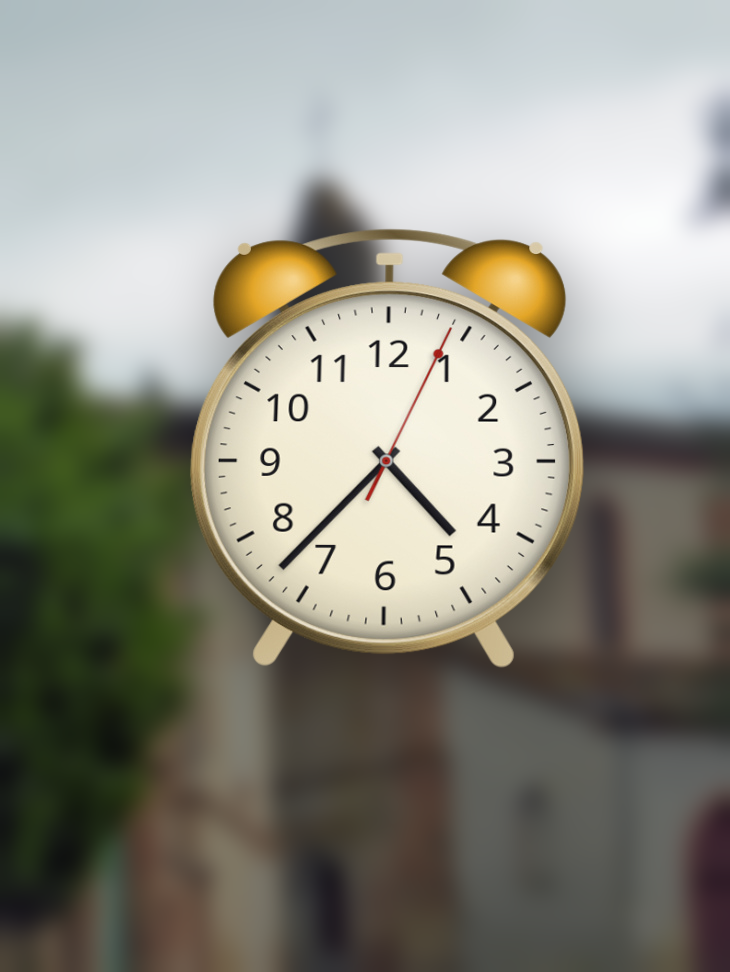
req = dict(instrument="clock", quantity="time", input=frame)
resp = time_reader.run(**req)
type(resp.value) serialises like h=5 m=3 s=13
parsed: h=4 m=37 s=4
